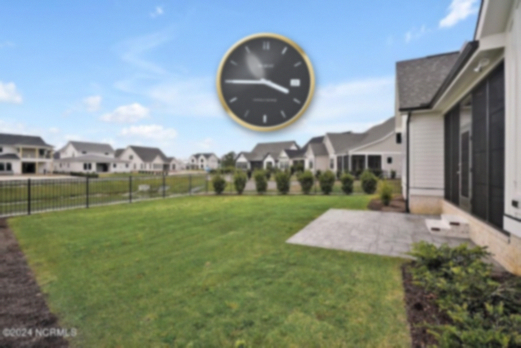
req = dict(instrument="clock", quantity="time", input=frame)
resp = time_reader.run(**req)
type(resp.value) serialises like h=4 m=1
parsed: h=3 m=45
